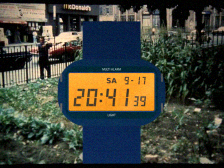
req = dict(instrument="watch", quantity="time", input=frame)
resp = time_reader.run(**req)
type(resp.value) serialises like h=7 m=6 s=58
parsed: h=20 m=41 s=39
